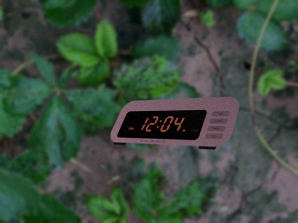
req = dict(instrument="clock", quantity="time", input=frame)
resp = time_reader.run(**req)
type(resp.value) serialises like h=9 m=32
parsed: h=12 m=4
